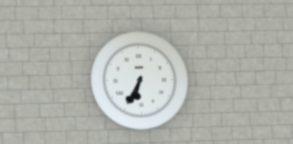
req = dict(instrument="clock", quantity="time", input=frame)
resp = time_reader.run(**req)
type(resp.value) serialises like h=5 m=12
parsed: h=6 m=35
